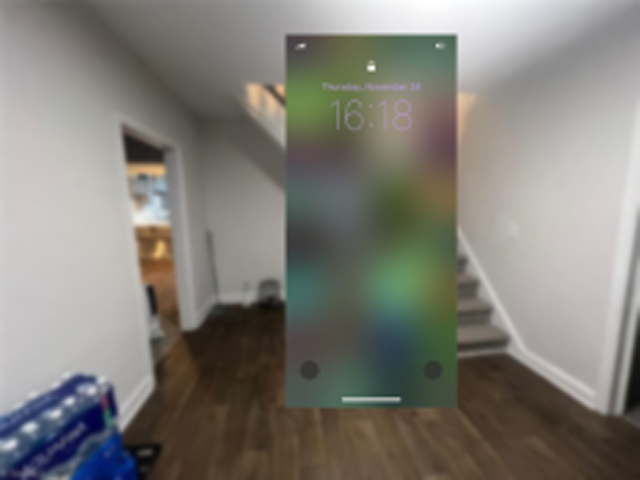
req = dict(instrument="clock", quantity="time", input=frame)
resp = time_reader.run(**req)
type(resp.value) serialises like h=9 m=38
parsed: h=16 m=18
